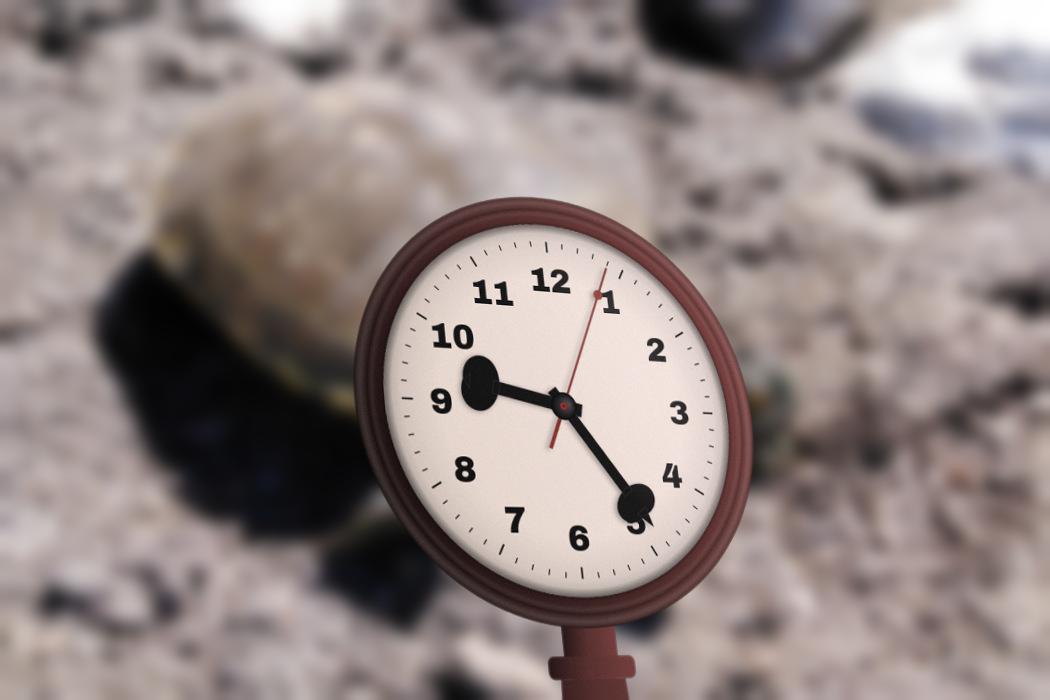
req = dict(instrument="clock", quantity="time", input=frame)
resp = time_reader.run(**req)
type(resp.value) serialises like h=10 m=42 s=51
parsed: h=9 m=24 s=4
